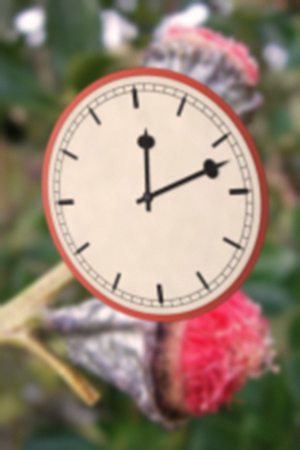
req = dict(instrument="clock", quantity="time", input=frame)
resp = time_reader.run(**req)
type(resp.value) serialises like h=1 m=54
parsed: h=12 m=12
